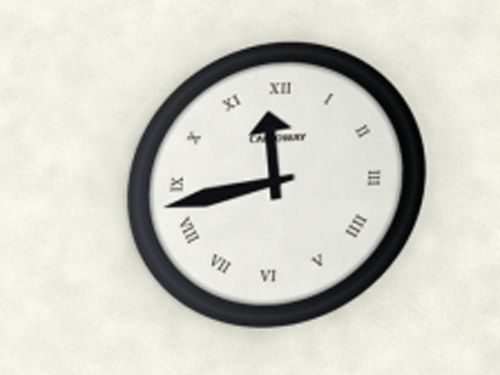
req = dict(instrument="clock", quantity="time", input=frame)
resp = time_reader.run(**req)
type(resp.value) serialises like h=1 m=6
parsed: h=11 m=43
